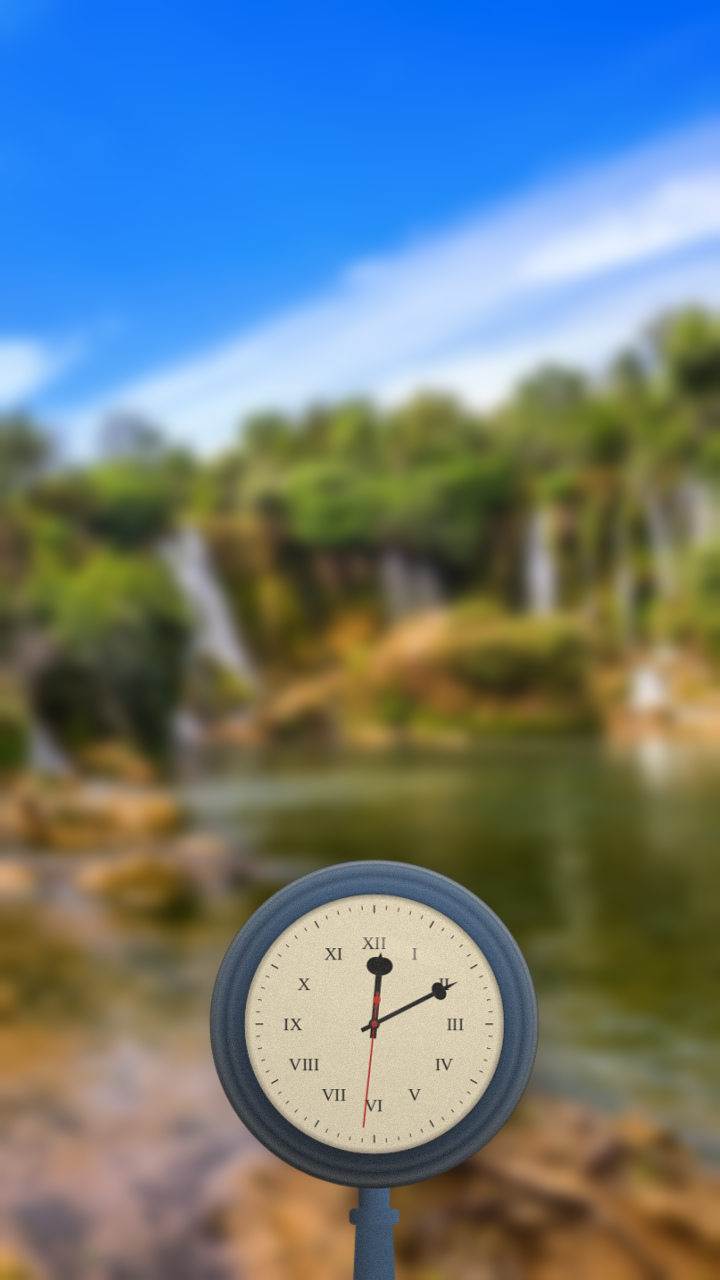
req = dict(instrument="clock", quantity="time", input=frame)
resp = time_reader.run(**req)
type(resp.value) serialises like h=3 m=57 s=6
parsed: h=12 m=10 s=31
